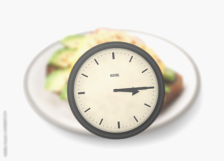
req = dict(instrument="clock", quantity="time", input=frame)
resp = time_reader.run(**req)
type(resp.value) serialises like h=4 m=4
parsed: h=3 m=15
